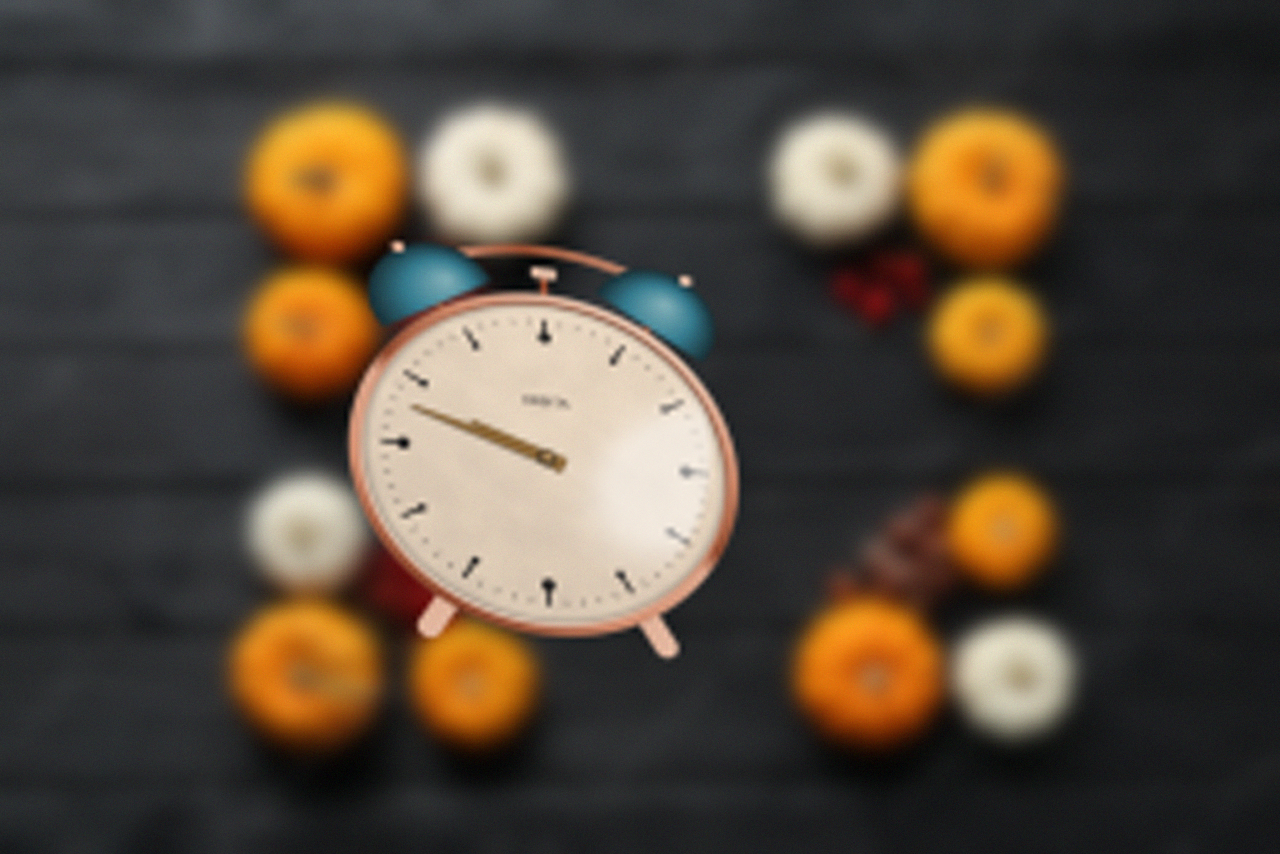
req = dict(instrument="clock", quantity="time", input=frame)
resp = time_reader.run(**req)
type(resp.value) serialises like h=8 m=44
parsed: h=9 m=48
